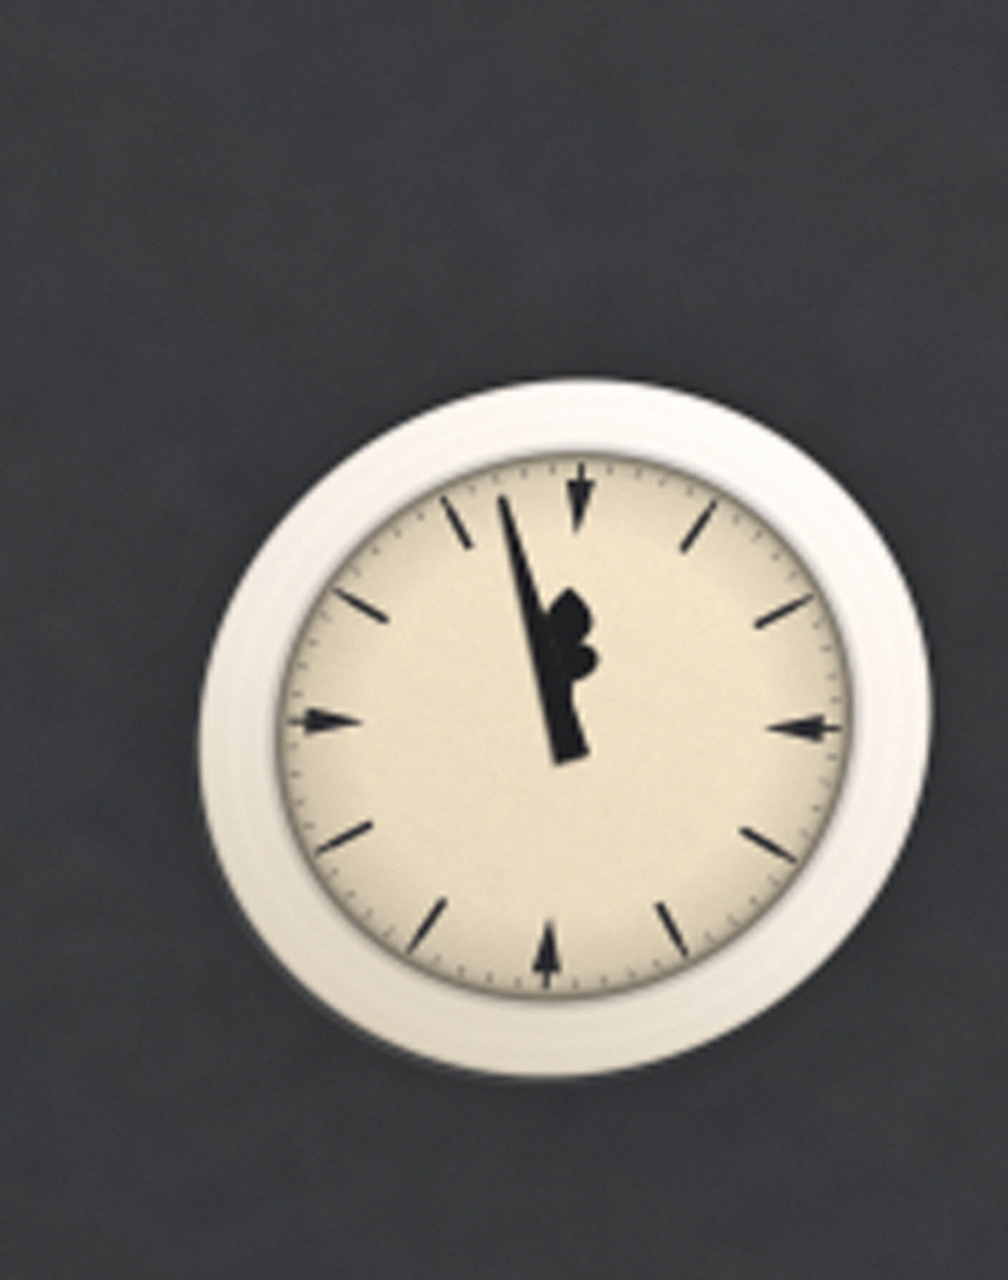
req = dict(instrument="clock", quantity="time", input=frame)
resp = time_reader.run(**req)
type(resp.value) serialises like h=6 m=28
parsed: h=11 m=57
